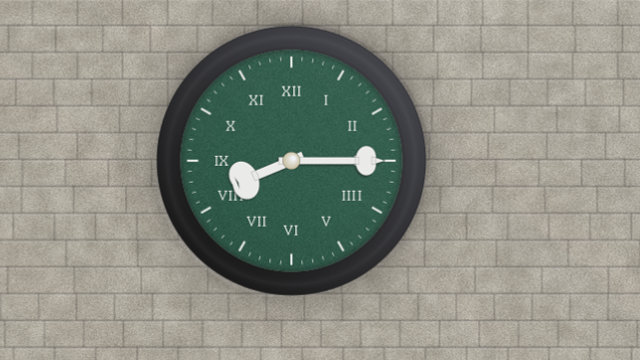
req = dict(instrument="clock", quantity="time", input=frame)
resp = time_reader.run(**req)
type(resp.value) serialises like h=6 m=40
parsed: h=8 m=15
